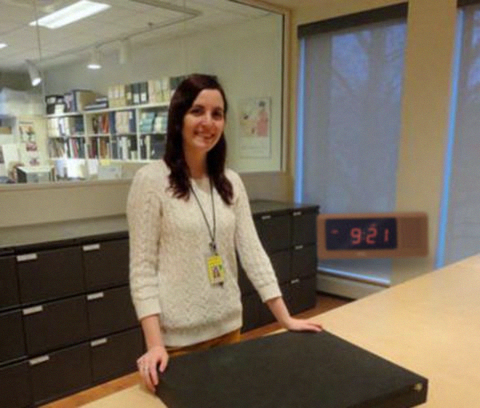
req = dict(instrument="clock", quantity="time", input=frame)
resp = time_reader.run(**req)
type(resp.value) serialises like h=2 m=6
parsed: h=9 m=21
